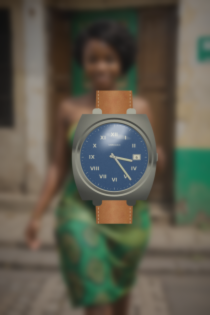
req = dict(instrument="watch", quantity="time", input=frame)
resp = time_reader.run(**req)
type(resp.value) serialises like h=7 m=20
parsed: h=3 m=24
